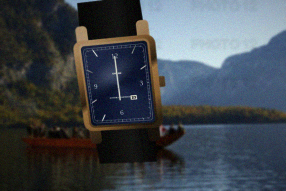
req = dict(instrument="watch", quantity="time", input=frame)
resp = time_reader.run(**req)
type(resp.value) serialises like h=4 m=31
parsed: h=6 m=0
